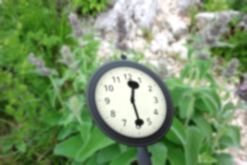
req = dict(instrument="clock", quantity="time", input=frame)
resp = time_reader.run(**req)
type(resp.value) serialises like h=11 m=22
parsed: h=12 m=29
